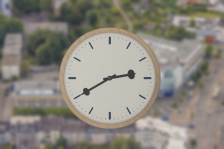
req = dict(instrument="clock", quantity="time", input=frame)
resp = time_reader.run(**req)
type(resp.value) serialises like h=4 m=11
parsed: h=2 m=40
